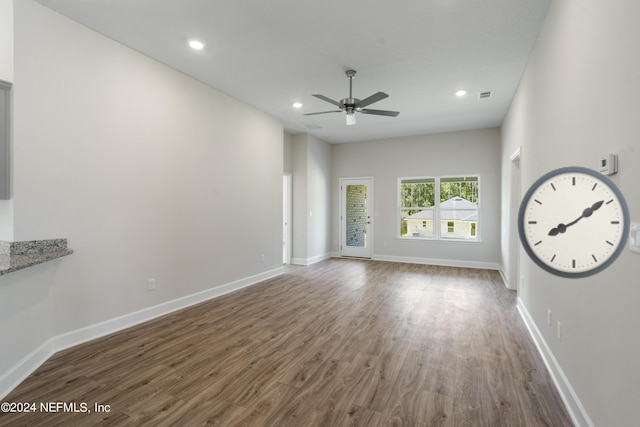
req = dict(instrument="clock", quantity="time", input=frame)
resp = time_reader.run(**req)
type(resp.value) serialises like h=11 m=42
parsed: h=8 m=9
